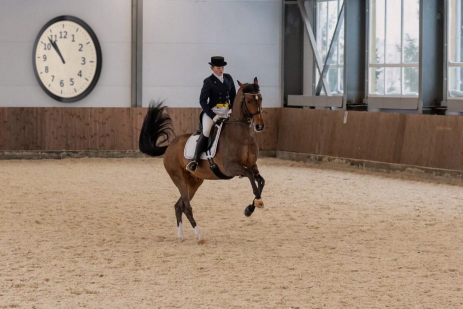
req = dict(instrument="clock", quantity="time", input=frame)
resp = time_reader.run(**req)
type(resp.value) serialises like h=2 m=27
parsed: h=10 m=53
